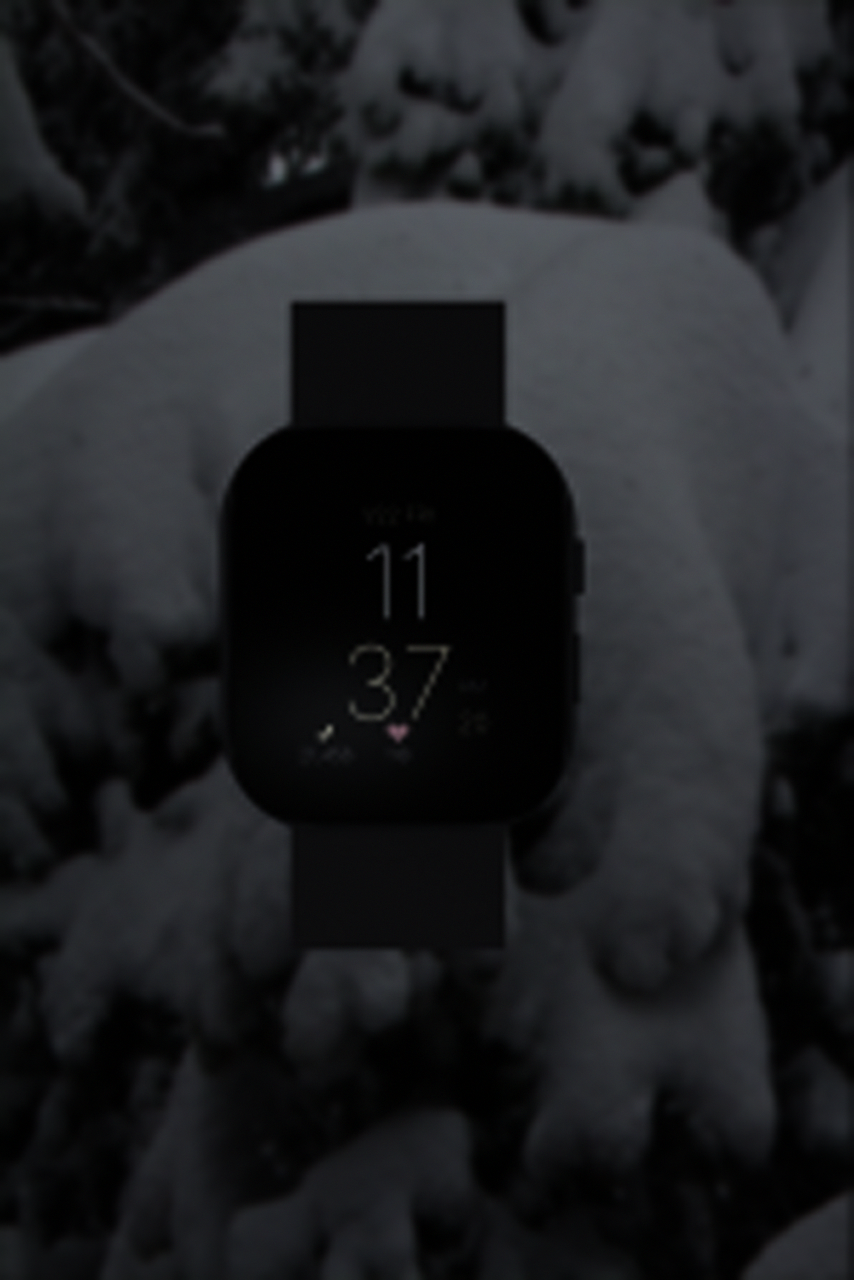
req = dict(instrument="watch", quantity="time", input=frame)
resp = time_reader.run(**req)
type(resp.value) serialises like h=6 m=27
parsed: h=11 m=37
